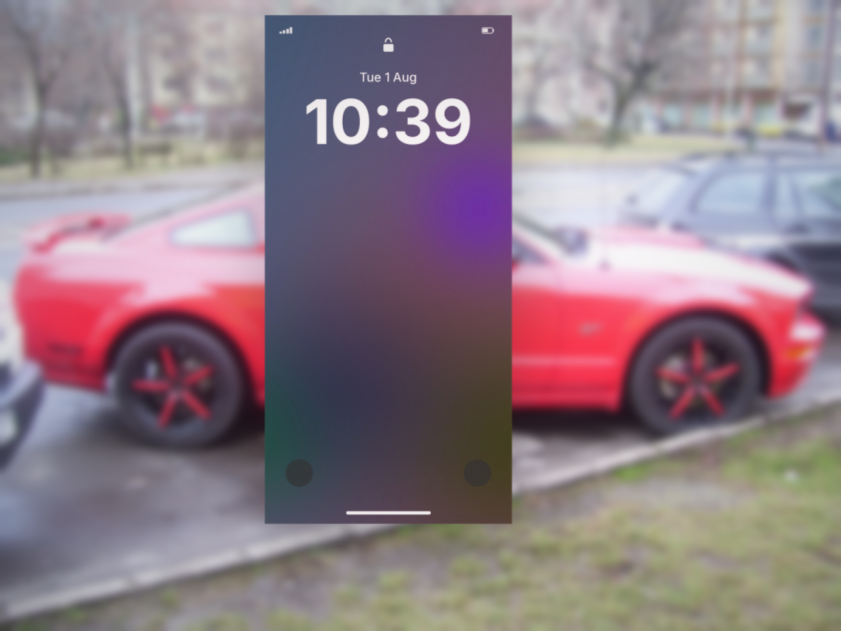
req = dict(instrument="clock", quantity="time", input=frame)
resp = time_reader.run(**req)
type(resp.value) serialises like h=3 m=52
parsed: h=10 m=39
